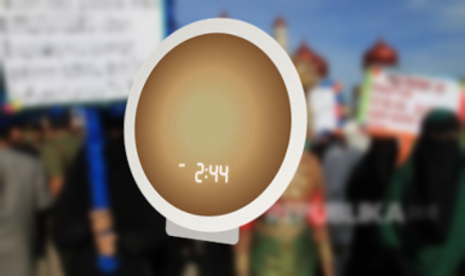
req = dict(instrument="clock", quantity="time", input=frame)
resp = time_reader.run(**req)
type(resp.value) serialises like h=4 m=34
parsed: h=2 m=44
